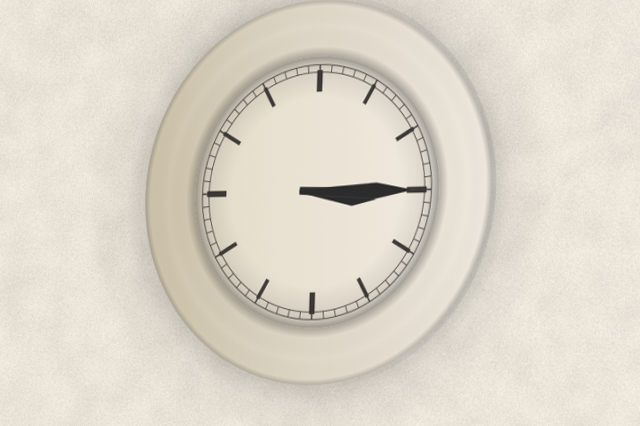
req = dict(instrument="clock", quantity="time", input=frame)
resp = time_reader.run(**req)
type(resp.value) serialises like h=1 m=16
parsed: h=3 m=15
